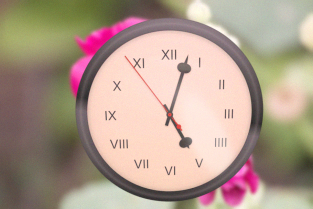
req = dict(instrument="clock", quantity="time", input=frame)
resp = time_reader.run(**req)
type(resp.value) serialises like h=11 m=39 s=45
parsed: h=5 m=2 s=54
